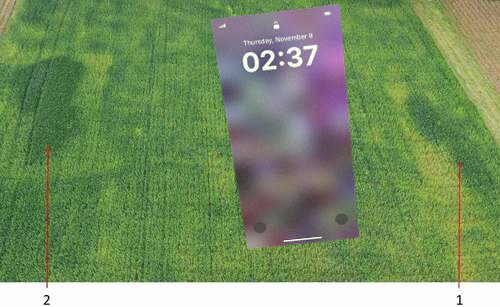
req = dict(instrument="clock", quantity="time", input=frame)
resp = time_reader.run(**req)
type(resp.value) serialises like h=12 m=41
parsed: h=2 m=37
